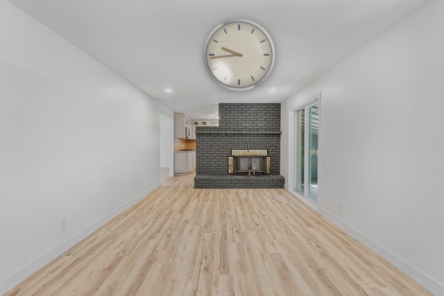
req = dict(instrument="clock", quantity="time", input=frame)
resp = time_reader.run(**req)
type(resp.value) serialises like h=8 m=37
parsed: h=9 m=44
